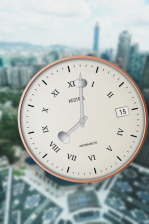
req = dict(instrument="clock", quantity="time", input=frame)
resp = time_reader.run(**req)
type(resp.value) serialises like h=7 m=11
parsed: h=8 m=2
